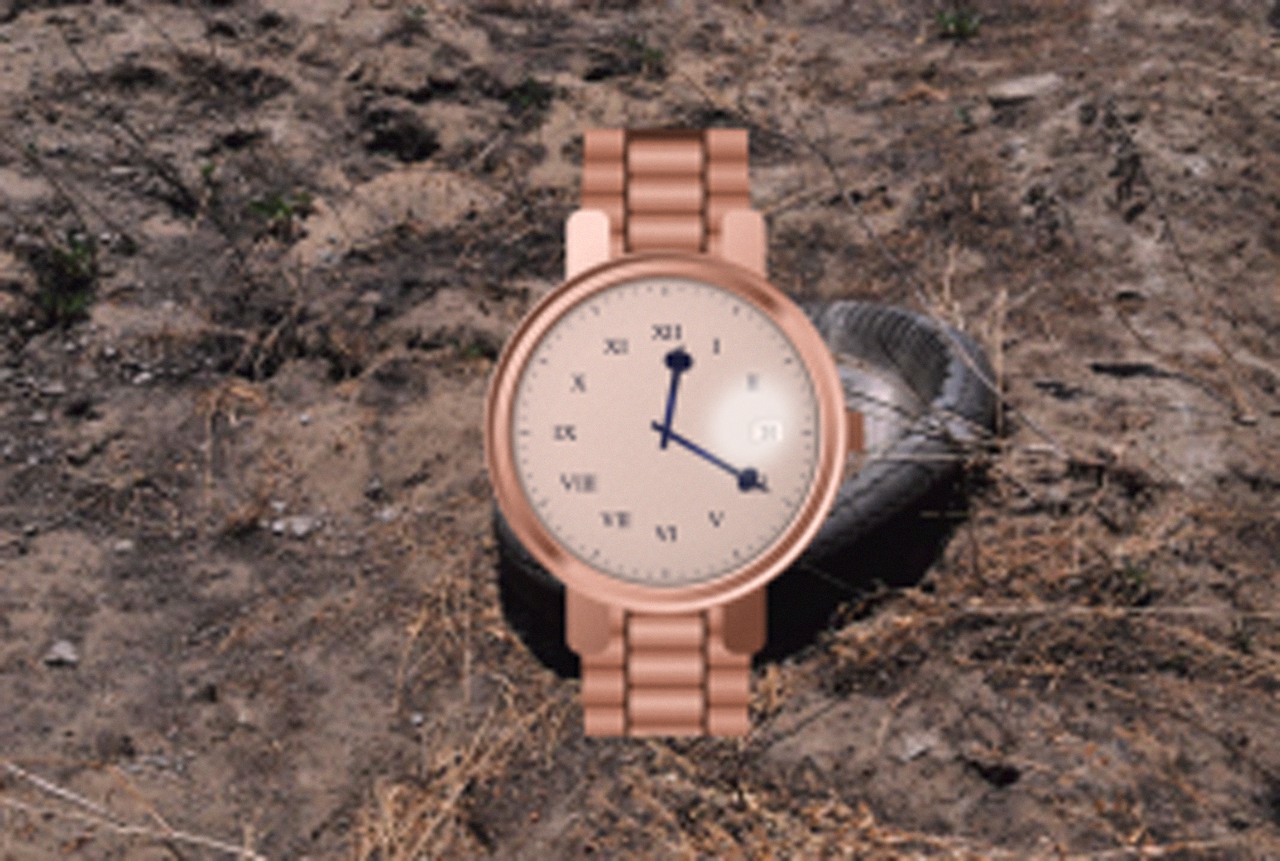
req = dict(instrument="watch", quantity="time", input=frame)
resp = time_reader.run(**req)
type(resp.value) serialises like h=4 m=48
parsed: h=12 m=20
